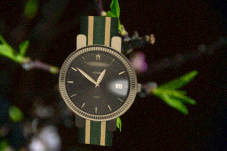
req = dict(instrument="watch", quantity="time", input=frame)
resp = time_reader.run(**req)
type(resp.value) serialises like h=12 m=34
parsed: h=12 m=51
